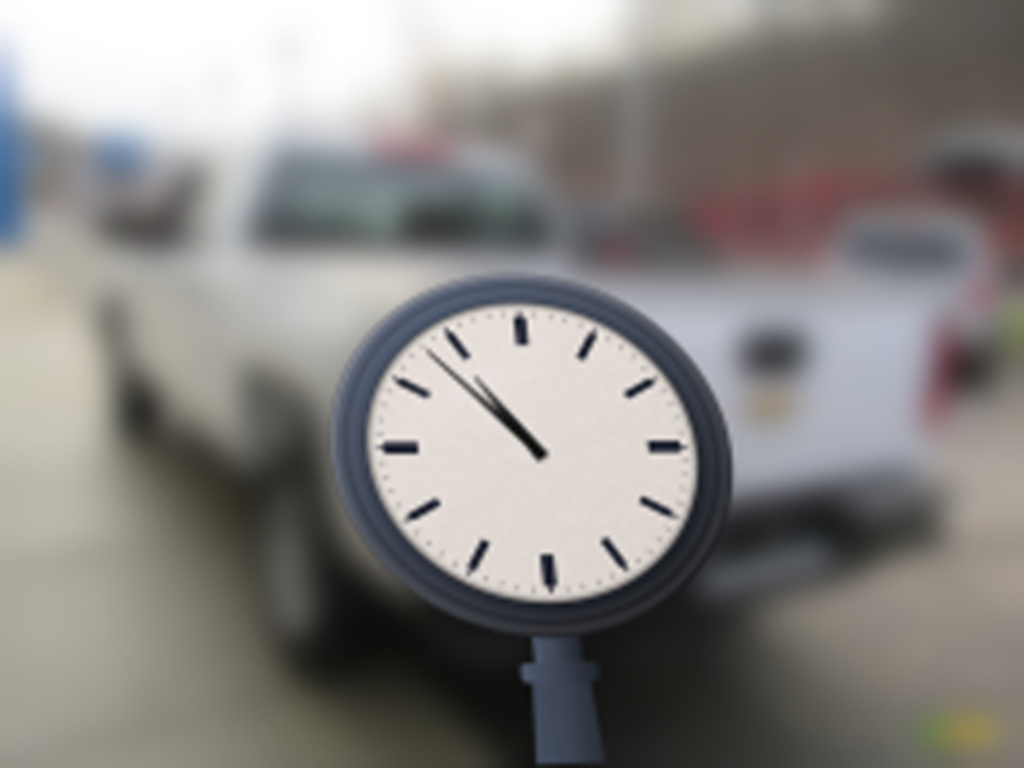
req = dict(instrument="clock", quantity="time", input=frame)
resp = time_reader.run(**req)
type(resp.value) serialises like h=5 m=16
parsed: h=10 m=53
